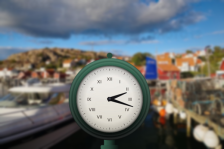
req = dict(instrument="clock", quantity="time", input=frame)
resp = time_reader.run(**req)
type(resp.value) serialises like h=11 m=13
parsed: h=2 m=18
